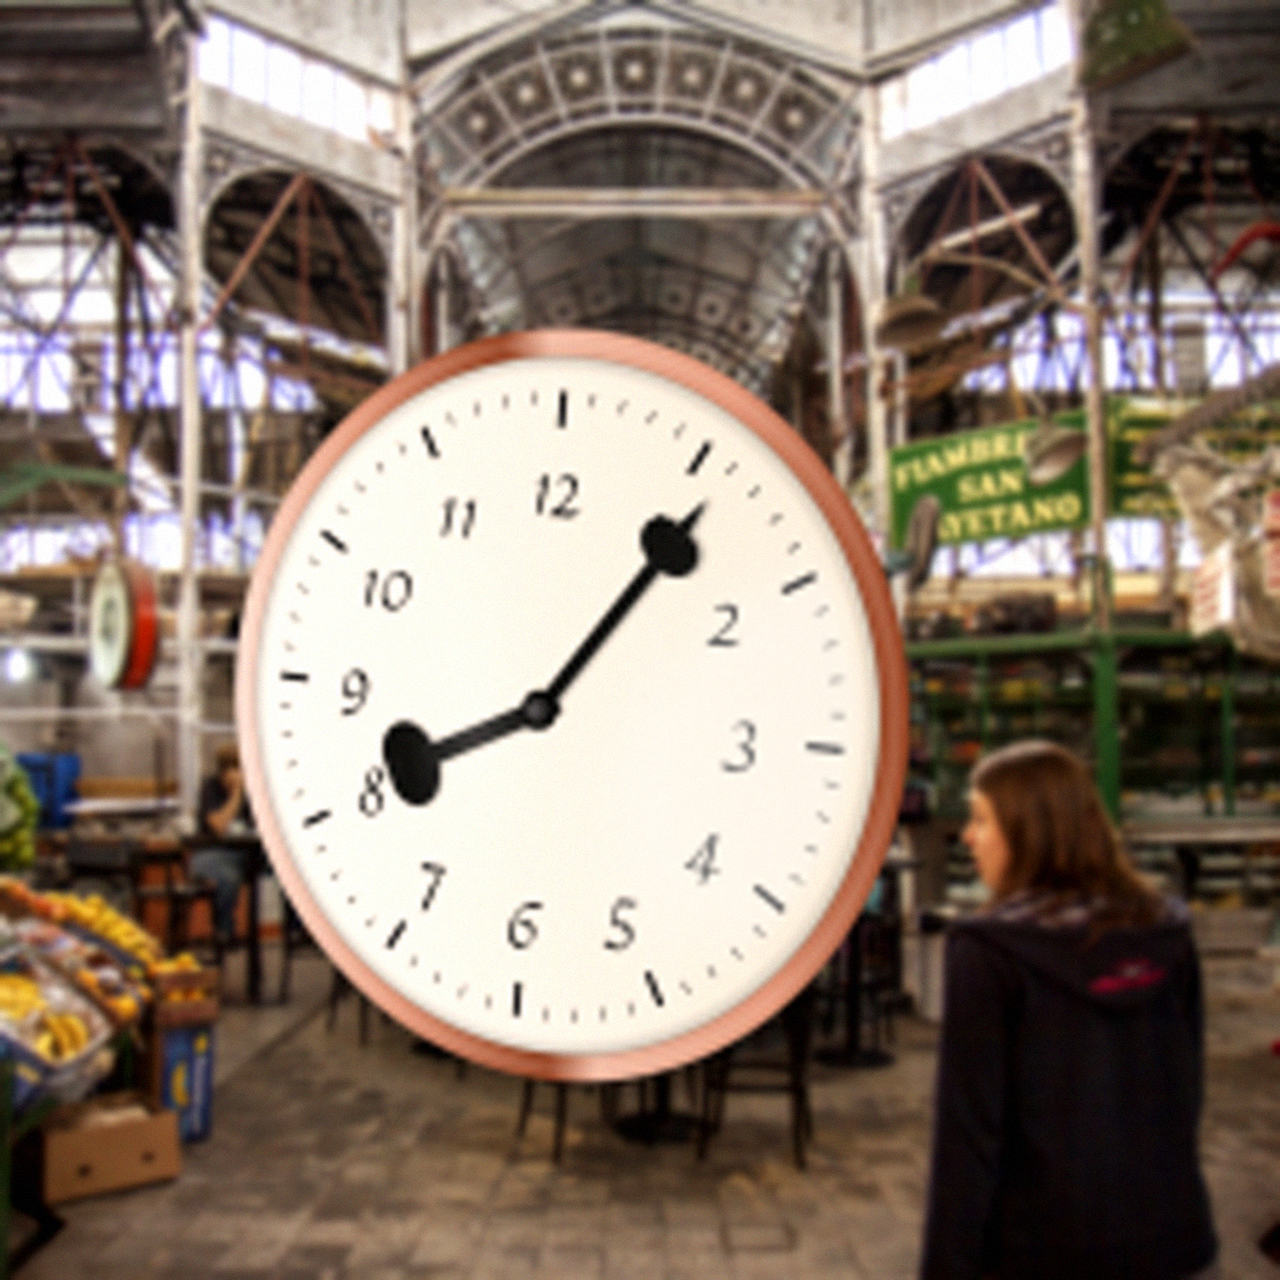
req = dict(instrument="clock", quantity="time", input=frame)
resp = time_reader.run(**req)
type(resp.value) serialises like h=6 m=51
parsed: h=8 m=6
